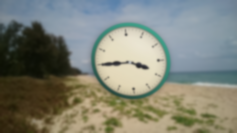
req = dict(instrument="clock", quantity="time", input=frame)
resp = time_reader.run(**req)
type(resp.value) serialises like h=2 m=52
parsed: h=3 m=45
